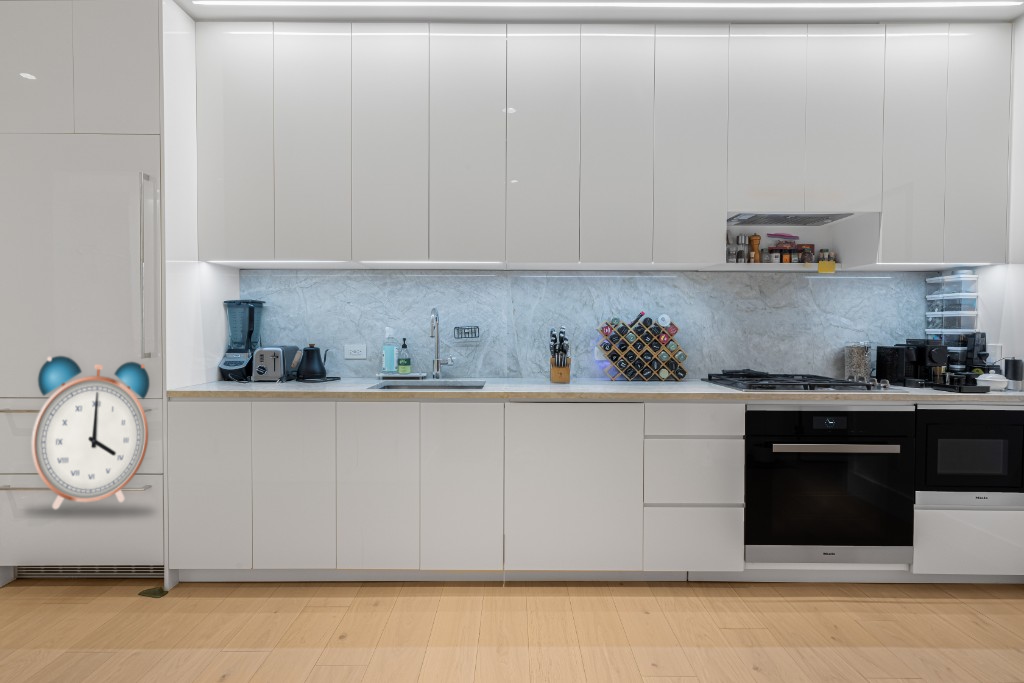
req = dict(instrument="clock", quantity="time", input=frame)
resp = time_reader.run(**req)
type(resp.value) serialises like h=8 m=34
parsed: h=4 m=0
